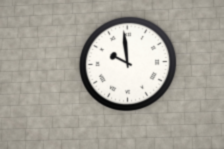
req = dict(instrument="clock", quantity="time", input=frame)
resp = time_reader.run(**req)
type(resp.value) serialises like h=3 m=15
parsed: h=9 m=59
